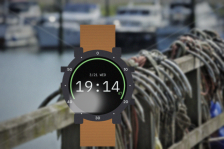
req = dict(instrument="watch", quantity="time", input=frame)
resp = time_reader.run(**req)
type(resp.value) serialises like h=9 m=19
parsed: h=19 m=14
